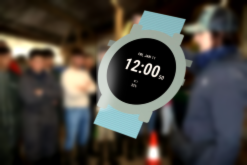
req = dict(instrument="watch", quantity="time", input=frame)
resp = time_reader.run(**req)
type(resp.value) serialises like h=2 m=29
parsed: h=12 m=0
